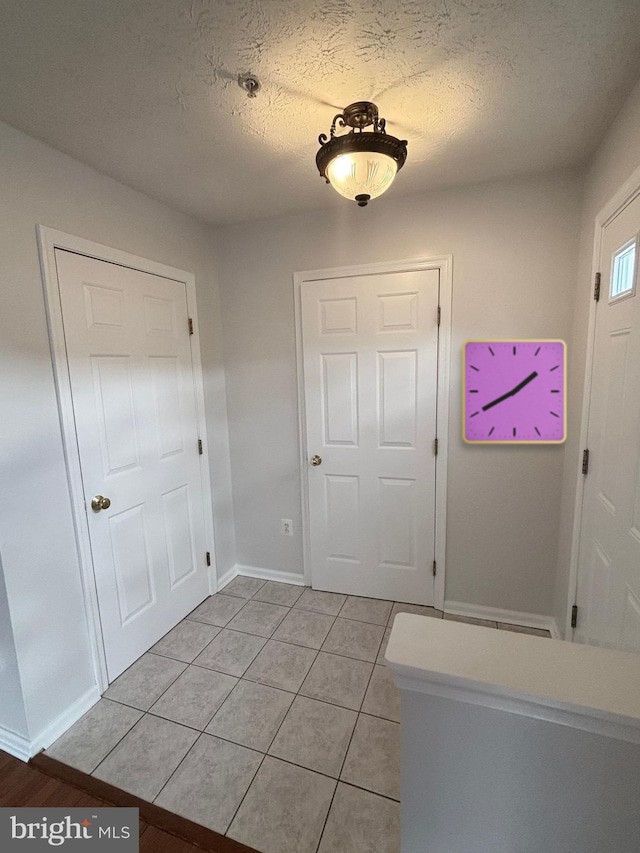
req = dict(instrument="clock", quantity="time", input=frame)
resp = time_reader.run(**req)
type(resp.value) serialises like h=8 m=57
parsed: h=1 m=40
